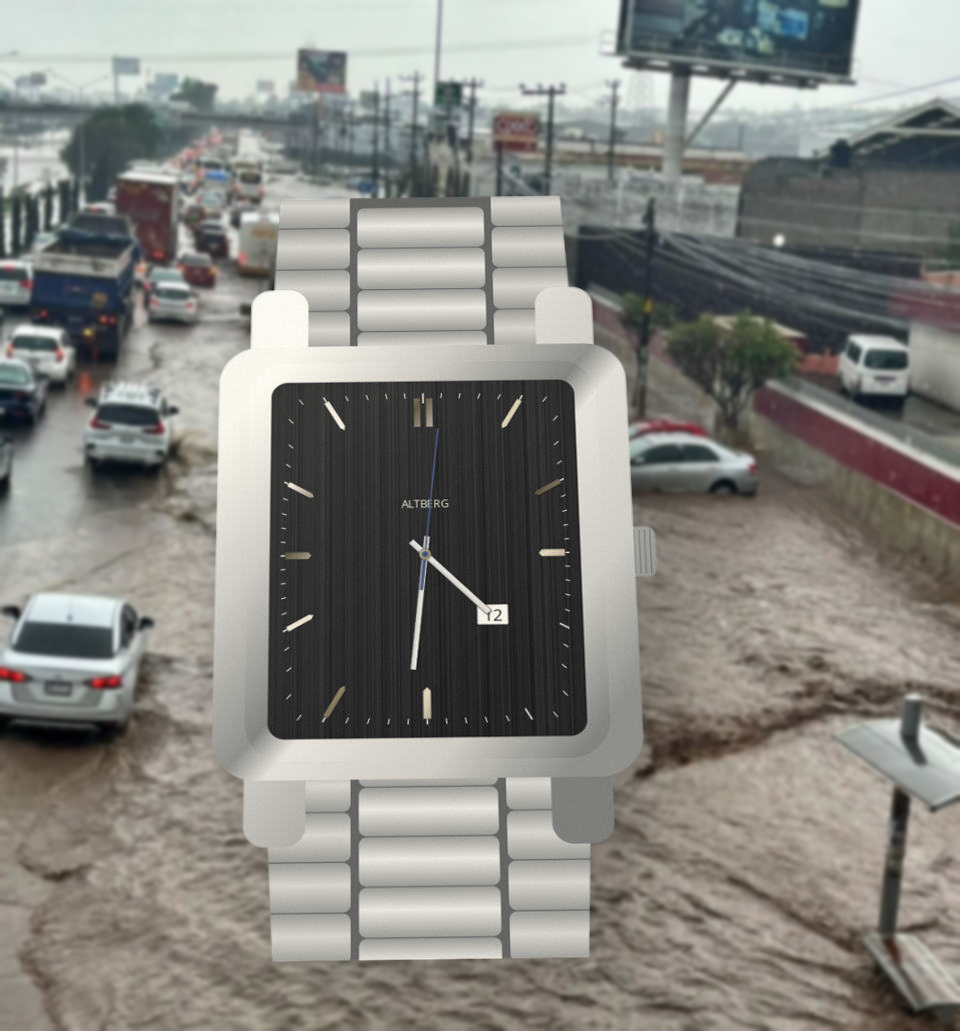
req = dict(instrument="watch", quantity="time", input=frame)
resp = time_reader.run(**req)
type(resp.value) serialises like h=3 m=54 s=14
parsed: h=4 m=31 s=1
